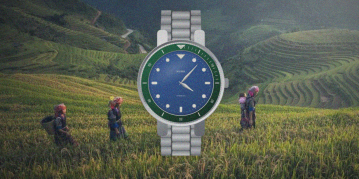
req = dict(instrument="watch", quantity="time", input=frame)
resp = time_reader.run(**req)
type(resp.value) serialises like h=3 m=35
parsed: h=4 m=7
